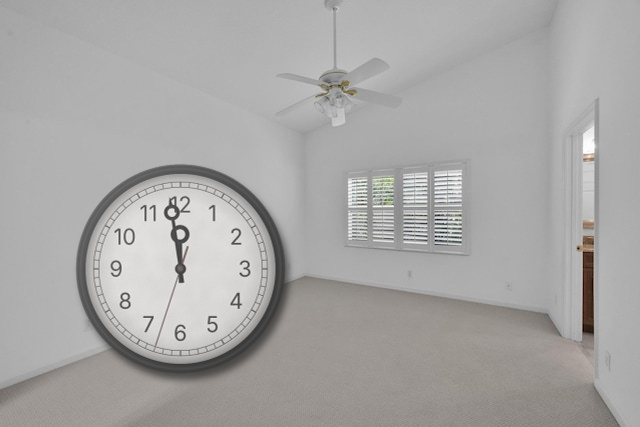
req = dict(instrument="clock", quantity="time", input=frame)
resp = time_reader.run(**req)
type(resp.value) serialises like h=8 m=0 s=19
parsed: h=11 m=58 s=33
